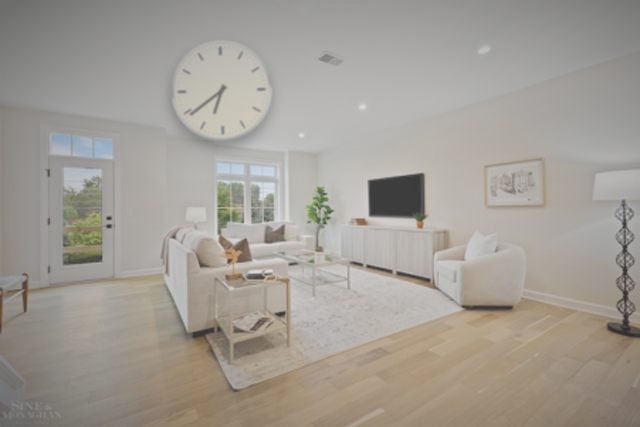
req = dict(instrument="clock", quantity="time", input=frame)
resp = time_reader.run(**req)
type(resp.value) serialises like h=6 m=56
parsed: h=6 m=39
